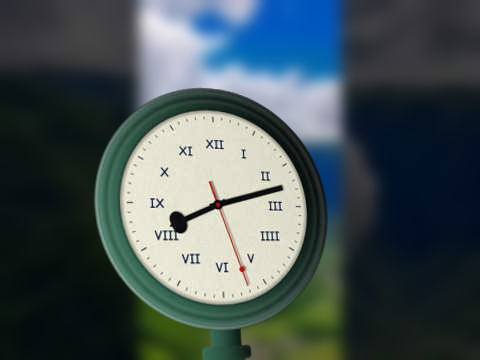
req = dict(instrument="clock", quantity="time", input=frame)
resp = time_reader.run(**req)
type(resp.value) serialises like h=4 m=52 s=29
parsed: h=8 m=12 s=27
